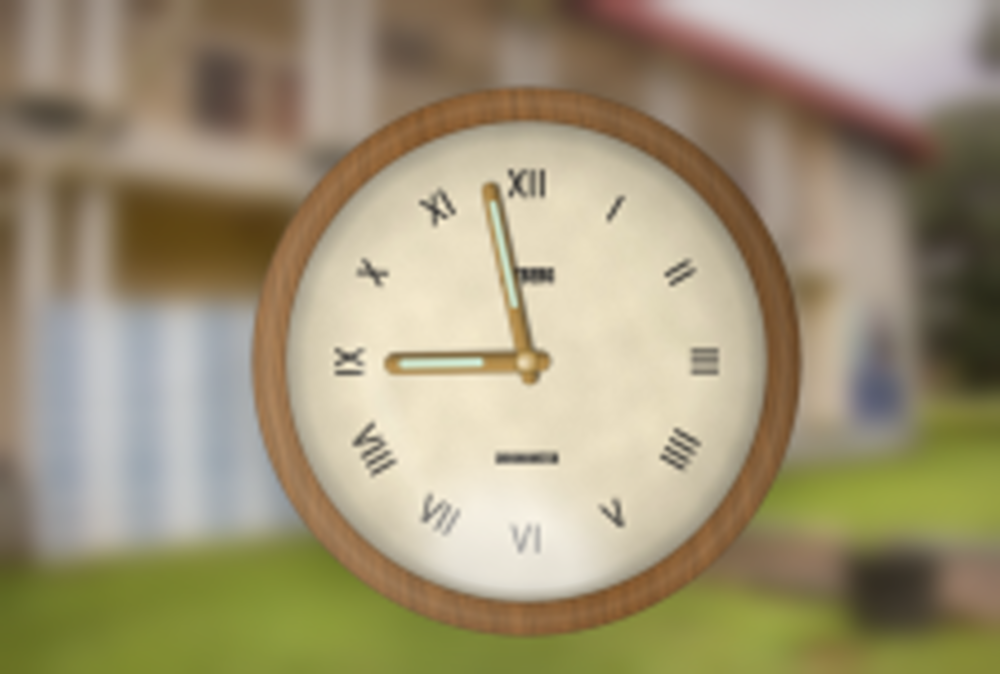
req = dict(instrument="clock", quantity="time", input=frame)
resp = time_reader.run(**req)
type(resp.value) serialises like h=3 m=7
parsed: h=8 m=58
